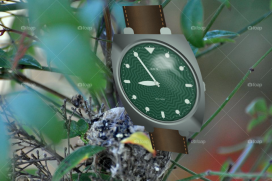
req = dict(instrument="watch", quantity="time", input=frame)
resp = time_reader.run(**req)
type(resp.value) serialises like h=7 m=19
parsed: h=8 m=55
